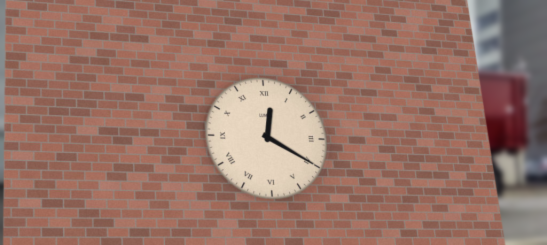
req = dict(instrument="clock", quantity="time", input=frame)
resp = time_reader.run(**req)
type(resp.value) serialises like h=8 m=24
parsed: h=12 m=20
